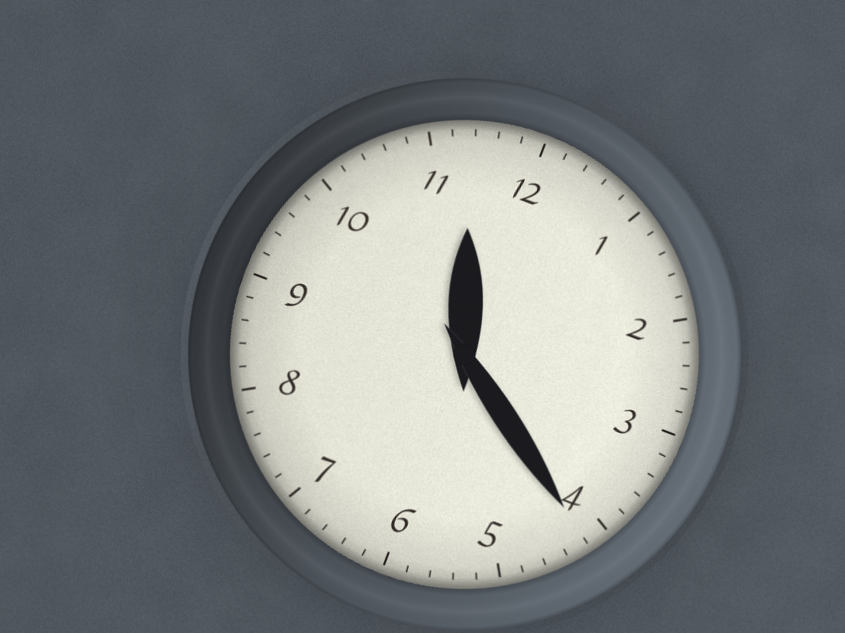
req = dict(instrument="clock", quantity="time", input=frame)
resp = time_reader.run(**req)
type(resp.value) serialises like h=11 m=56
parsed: h=11 m=21
